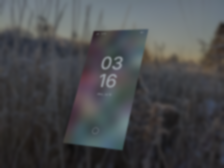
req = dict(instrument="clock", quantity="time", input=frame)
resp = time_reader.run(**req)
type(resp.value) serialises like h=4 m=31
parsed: h=3 m=16
